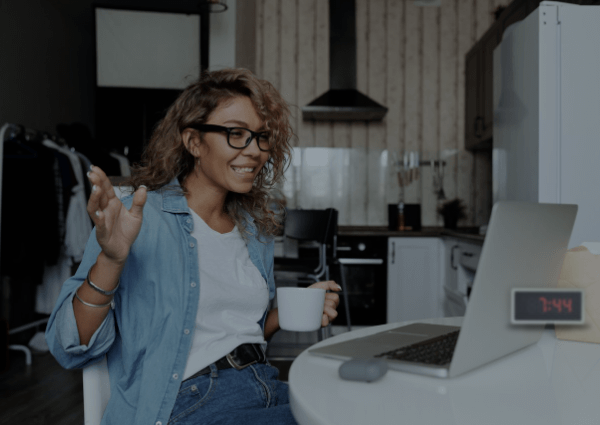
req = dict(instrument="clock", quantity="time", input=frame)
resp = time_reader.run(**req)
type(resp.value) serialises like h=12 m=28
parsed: h=7 m=44
